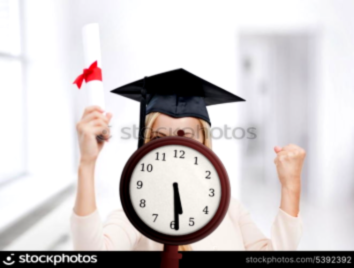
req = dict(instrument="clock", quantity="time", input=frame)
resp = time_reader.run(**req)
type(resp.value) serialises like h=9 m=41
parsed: h=5 m=29
